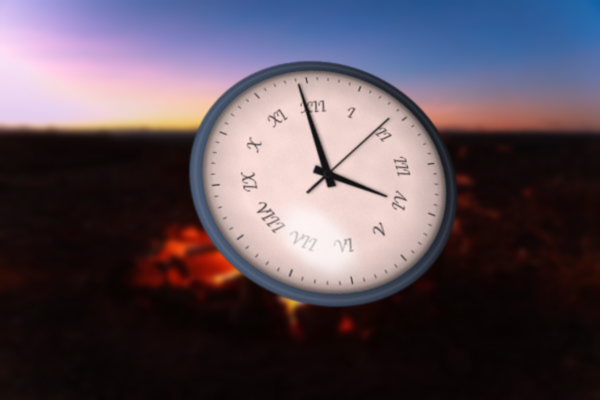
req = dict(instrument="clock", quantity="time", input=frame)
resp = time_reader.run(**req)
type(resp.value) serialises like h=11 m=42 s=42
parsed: h=3 m=59 s=9
